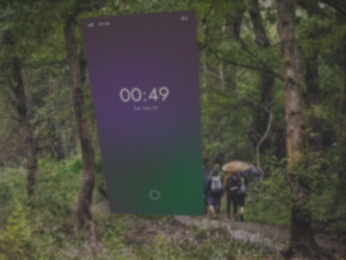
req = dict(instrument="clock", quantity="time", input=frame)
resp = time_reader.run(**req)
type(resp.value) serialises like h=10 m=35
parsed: h=0 m=49
